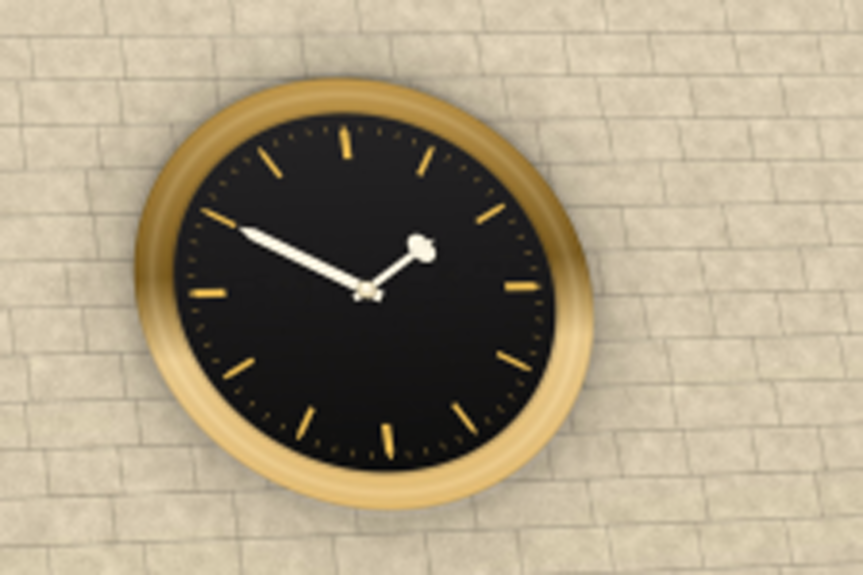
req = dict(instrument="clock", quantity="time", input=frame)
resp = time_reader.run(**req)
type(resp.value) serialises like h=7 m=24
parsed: h=1 m=50
